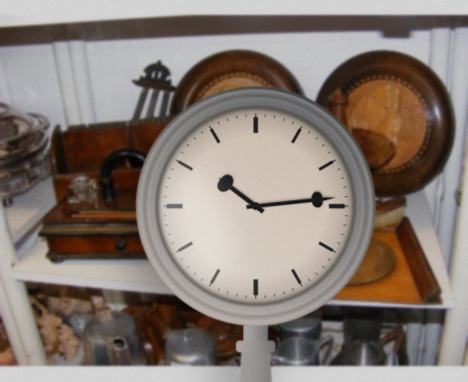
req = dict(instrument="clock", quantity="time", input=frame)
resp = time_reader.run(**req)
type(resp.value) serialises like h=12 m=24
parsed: h=10 m=14
